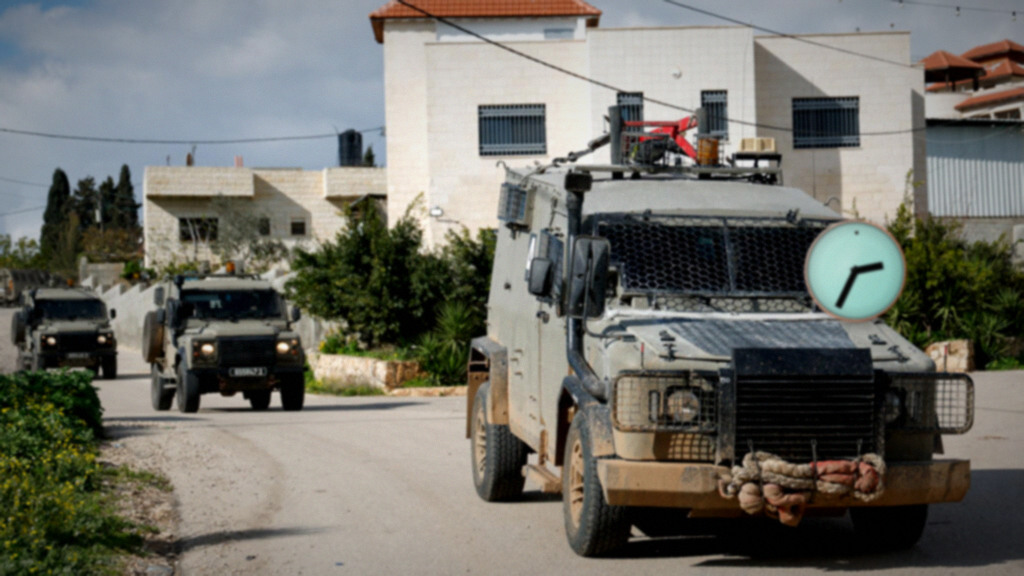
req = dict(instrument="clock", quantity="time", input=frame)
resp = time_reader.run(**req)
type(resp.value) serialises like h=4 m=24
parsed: h=2 m=34
